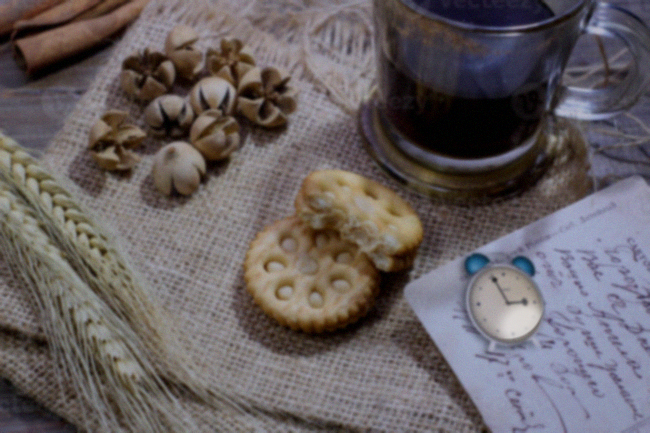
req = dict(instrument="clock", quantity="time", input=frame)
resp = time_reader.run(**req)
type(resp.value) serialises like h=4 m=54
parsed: h=2 m=56
